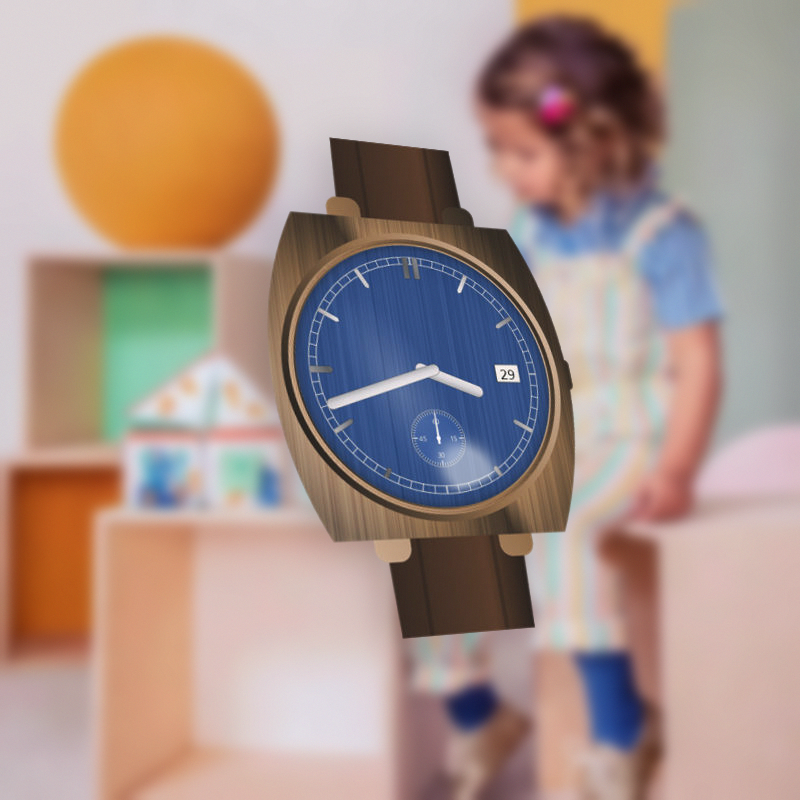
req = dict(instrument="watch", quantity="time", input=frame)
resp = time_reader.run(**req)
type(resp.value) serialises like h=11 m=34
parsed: h=3 m=42
